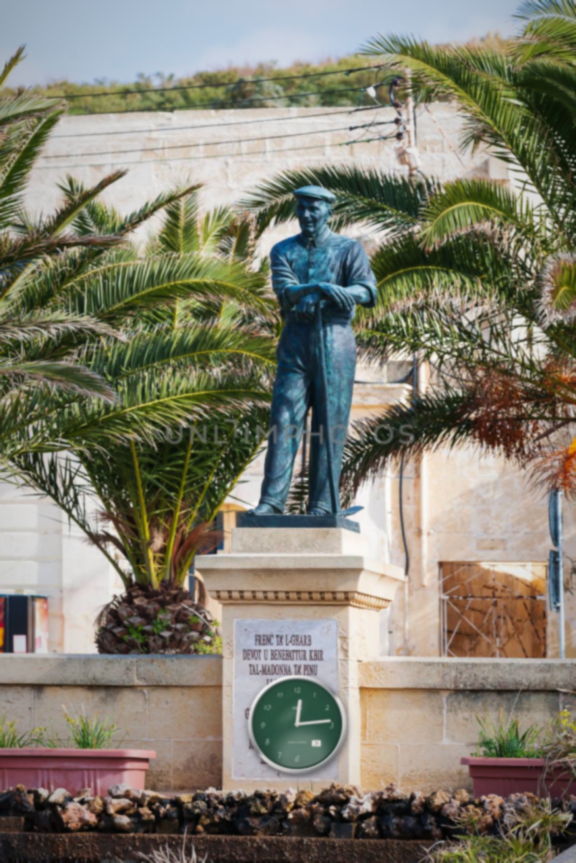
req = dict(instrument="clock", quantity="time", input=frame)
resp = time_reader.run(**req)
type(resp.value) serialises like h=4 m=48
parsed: h=12 m=14
